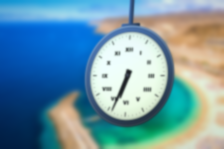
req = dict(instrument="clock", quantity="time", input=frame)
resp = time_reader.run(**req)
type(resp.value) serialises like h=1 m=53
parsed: h=6 m=34
